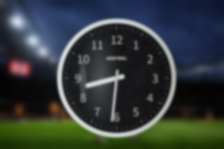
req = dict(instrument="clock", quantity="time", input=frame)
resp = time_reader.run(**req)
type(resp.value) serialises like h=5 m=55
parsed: h=8 m=31
